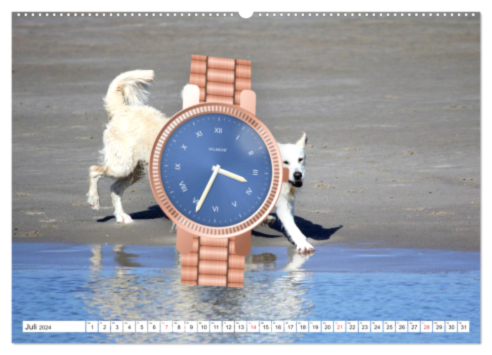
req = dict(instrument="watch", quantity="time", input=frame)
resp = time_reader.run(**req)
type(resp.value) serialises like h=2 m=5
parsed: h=3 m=34
